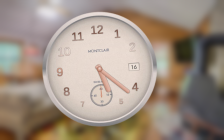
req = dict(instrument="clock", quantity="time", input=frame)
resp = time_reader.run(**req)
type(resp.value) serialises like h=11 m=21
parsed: h=5 m=22
